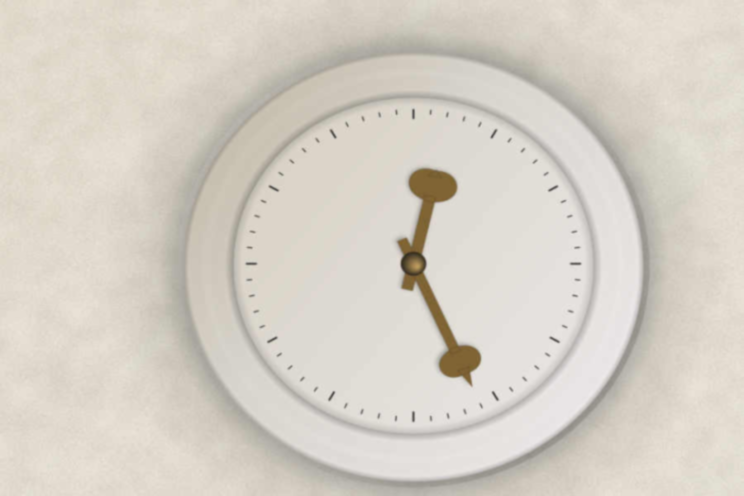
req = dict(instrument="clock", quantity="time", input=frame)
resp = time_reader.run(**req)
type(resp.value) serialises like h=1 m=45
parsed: h=12 m=26
